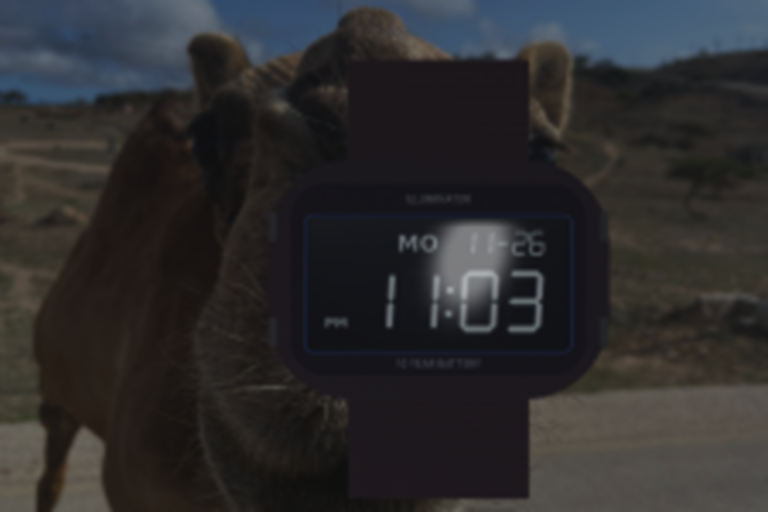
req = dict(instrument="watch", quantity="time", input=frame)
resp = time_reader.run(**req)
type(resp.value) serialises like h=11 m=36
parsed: h=11 m=3
